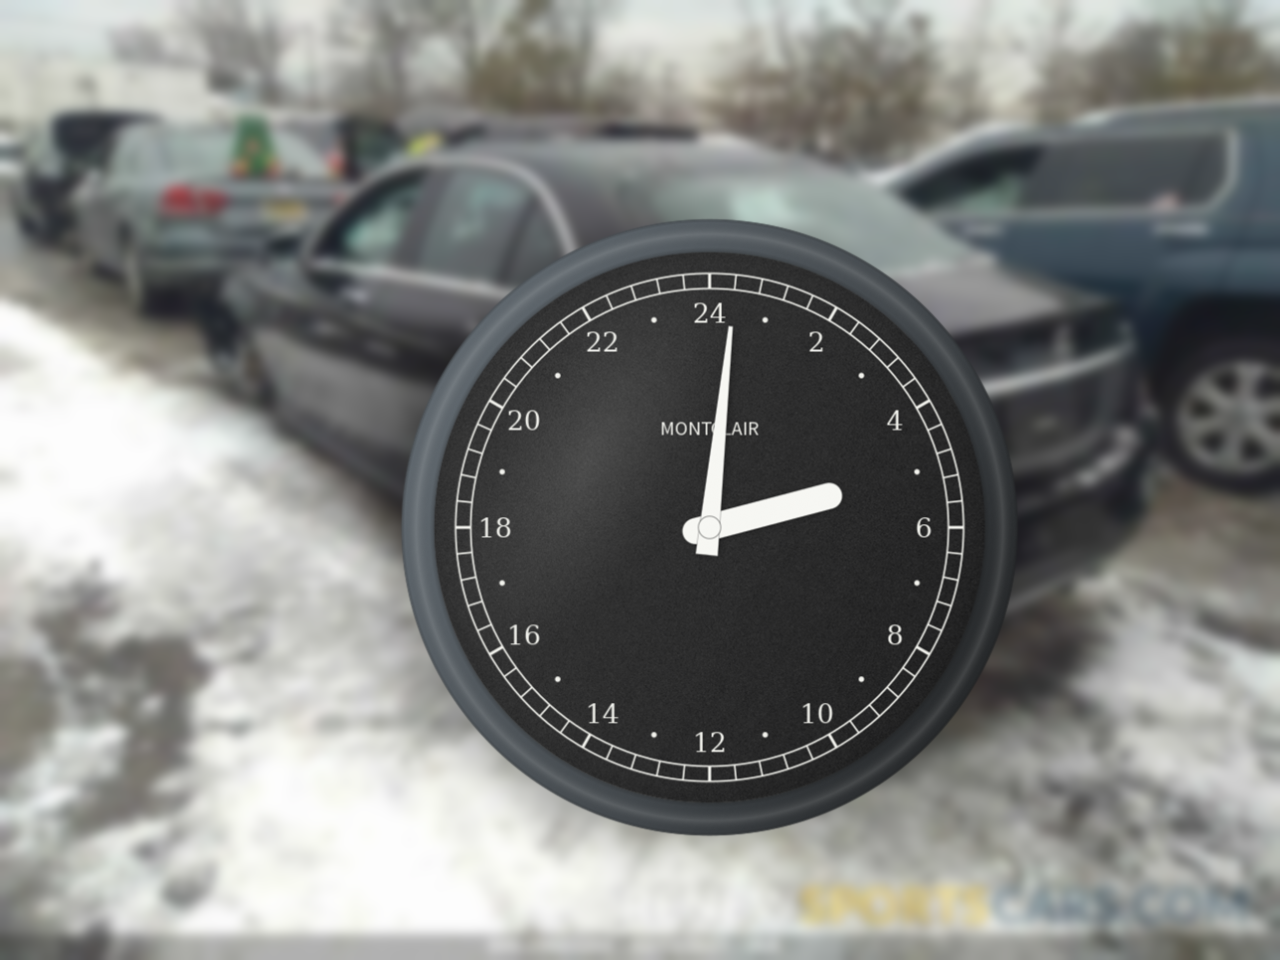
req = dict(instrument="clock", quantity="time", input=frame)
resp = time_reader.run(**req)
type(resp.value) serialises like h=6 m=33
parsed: h=5 m=1
